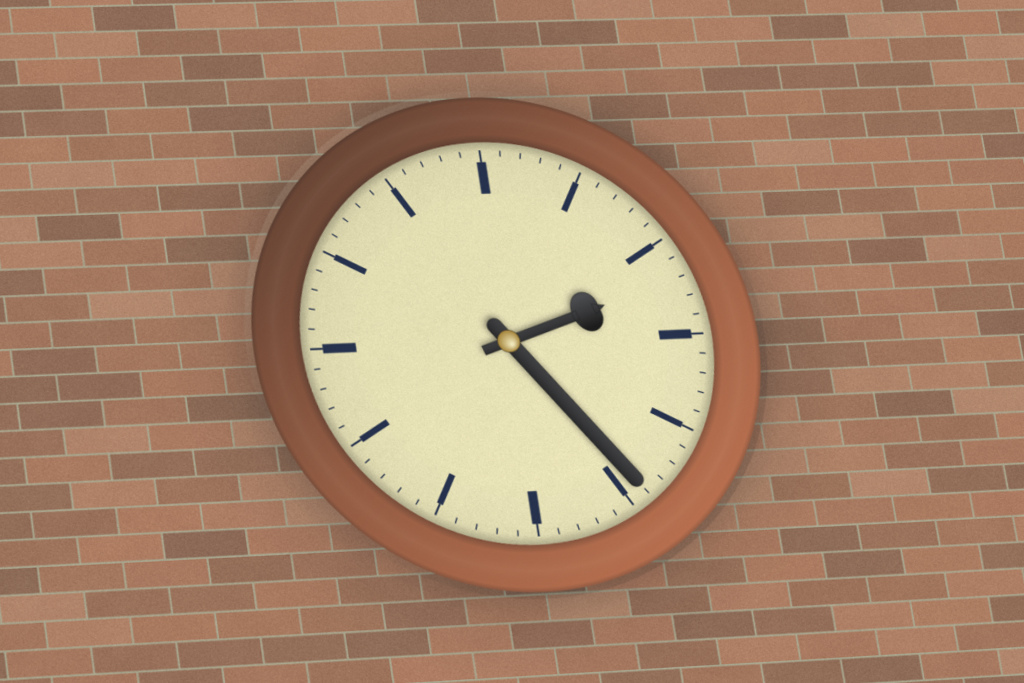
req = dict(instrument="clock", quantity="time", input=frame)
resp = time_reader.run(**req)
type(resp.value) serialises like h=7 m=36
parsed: h=2 m=24
